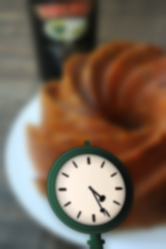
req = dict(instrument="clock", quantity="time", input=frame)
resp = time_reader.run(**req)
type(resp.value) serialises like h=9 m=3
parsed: h=4 m=26
